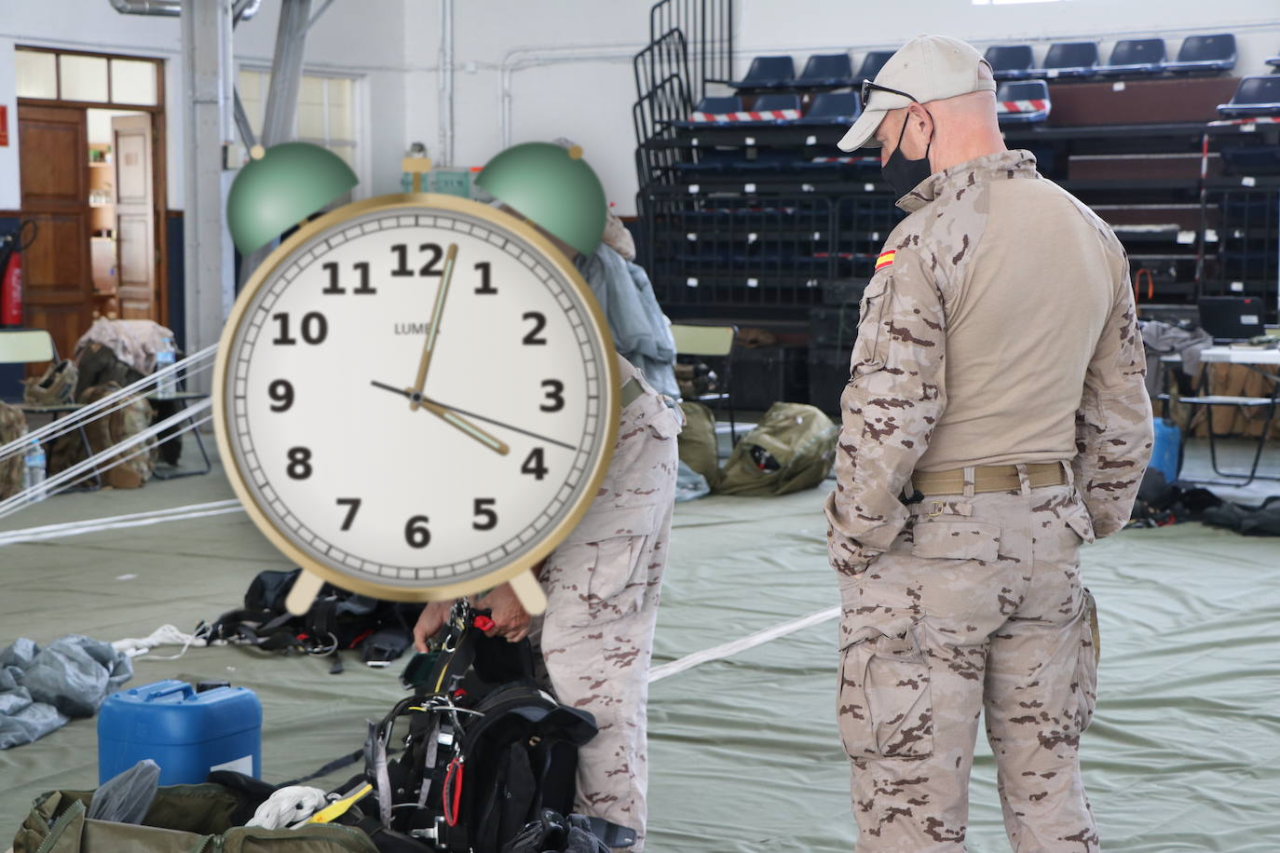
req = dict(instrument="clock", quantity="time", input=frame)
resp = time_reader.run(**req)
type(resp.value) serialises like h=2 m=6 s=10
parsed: h=4 m=2 s=18
